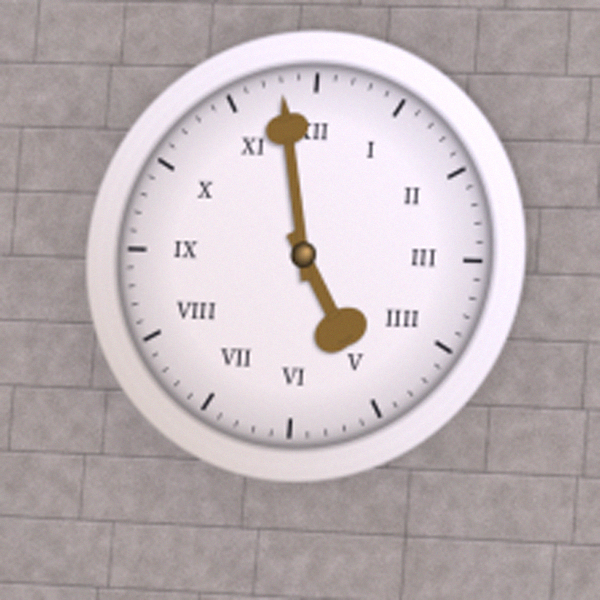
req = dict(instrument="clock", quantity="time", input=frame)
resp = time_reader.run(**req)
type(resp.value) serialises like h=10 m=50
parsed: h=4 m=58
